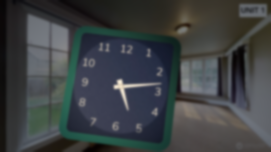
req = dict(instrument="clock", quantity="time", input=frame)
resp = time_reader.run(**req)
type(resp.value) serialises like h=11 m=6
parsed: h=5 m=13
